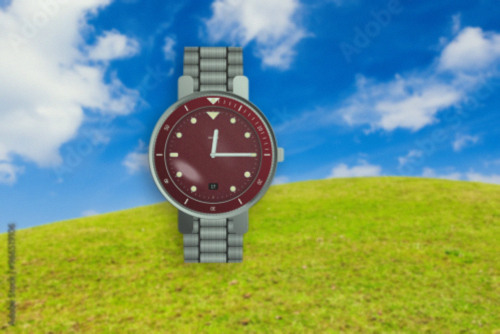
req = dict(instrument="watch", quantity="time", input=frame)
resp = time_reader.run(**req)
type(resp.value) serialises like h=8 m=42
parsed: h=12 m=15
